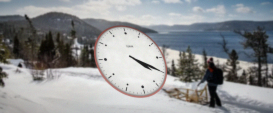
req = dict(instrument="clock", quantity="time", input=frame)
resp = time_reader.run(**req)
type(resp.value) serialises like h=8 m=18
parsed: h=4 m=20
